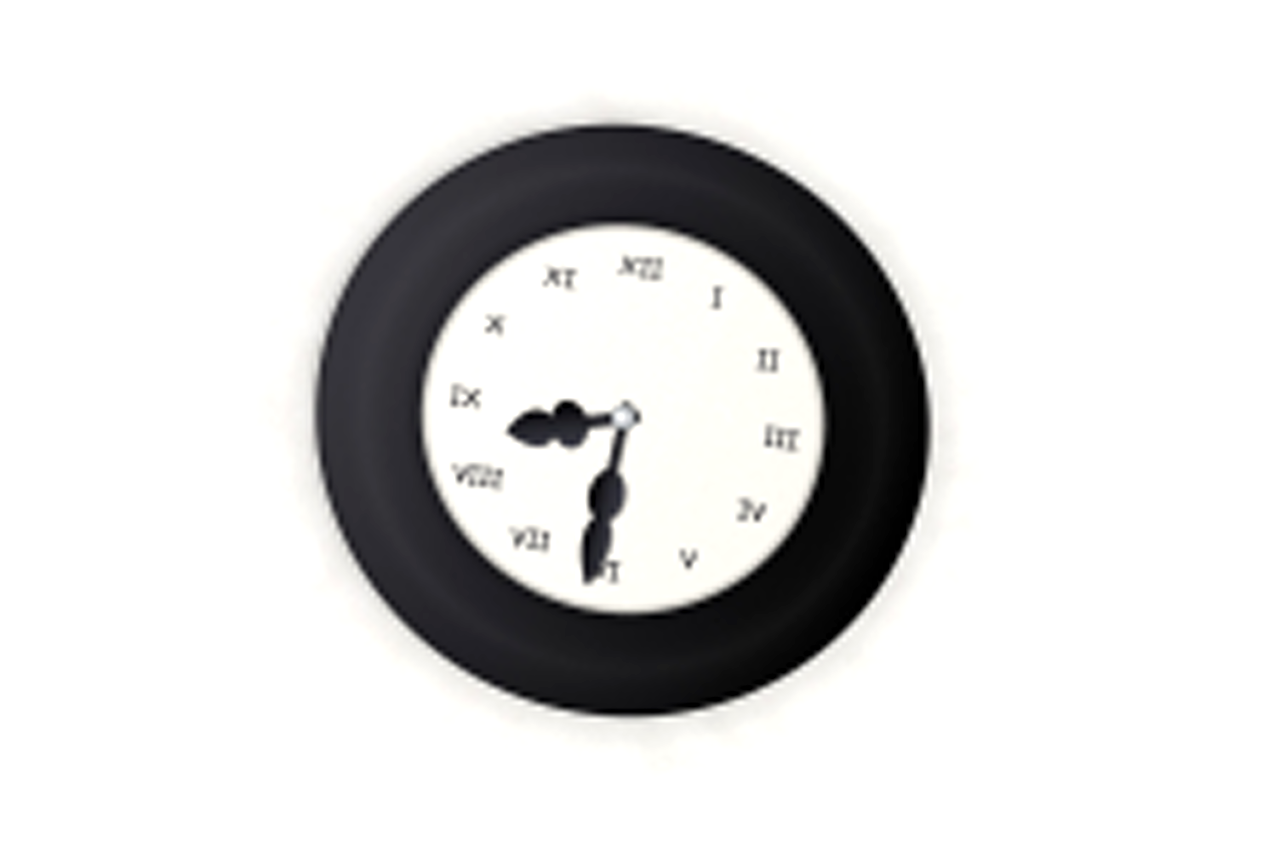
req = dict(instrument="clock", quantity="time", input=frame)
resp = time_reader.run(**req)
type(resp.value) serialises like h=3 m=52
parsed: h=8 m=31
